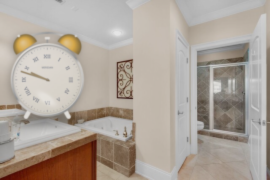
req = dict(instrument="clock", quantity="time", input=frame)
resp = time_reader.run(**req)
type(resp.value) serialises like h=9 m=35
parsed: h=9 m=48
